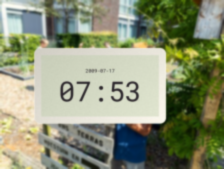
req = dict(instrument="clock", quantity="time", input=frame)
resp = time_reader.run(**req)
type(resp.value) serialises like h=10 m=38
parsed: h=7 m=53
